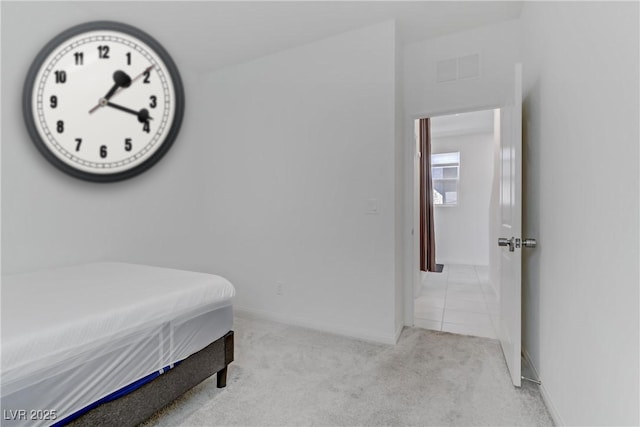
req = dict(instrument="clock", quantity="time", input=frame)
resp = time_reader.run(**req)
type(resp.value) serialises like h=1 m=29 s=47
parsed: h=1 m=18 s=9
